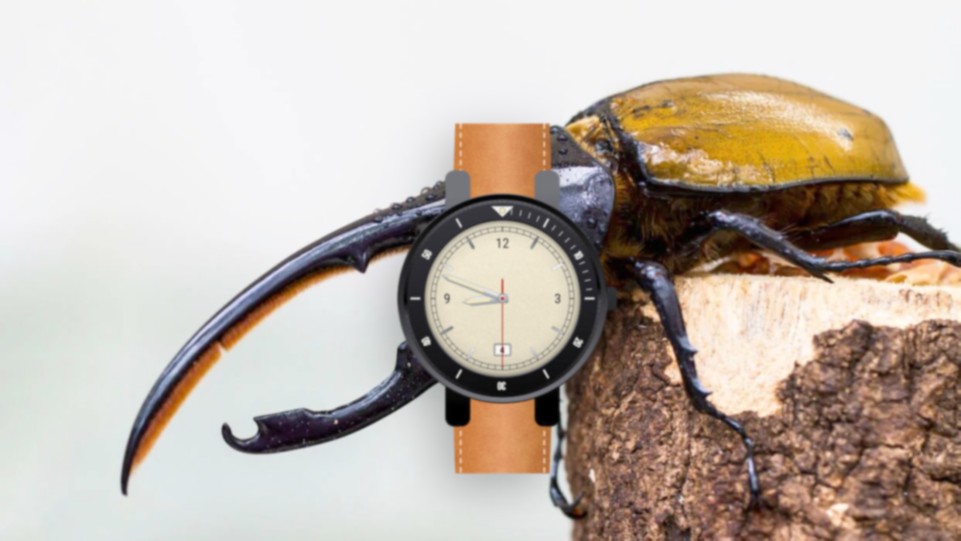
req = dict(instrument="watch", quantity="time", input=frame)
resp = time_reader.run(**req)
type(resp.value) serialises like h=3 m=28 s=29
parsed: h=8 m=48 s=30
